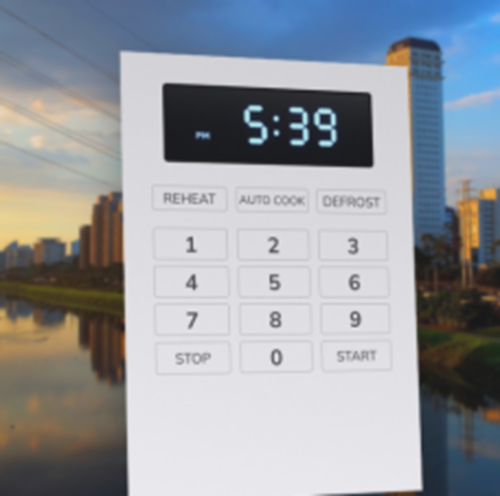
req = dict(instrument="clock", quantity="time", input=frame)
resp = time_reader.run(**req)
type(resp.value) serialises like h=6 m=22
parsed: h=5 m=39
